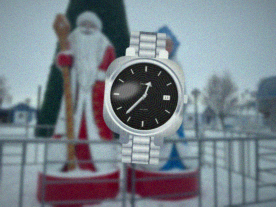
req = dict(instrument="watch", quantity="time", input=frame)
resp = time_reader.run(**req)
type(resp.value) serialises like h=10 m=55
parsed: h=12 m=37
